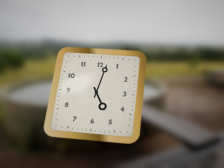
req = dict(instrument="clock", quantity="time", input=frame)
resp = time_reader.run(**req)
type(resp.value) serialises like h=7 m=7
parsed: h=5 m=2
